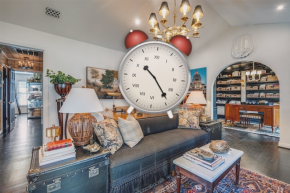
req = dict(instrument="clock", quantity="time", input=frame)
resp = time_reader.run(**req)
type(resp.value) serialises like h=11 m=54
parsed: h=10 m=24
